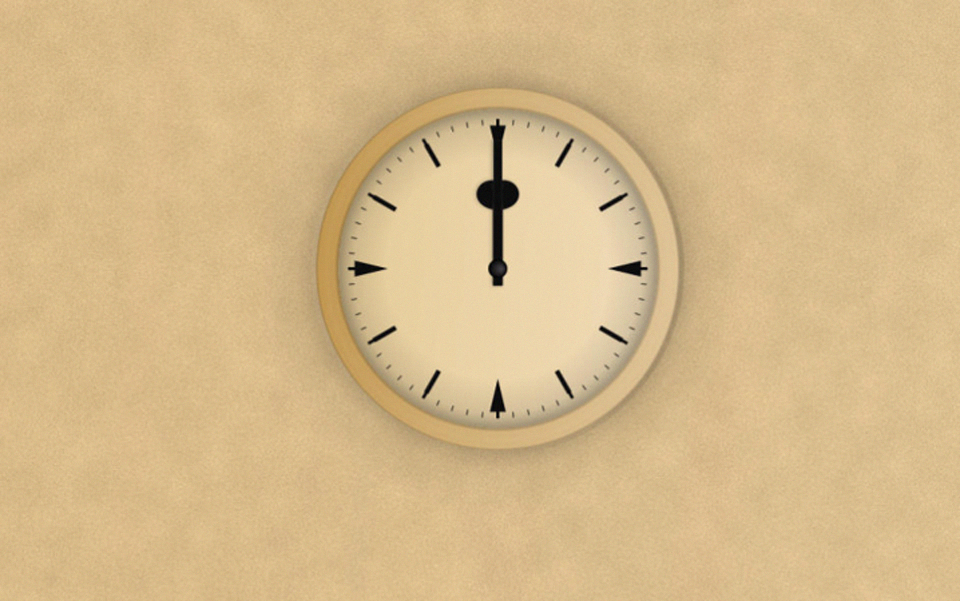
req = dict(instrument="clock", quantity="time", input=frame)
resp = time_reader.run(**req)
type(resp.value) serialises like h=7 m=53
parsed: h=12 m=0
